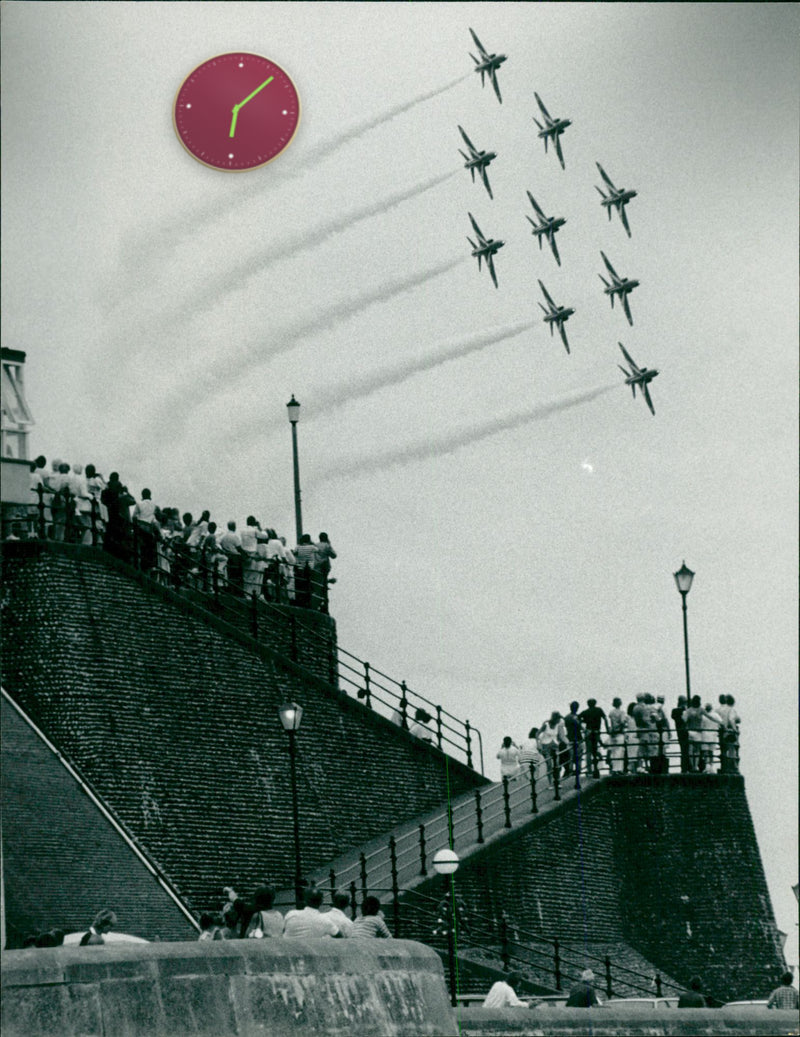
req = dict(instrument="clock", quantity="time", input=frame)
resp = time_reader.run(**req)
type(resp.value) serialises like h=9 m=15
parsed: h=6 m=7
